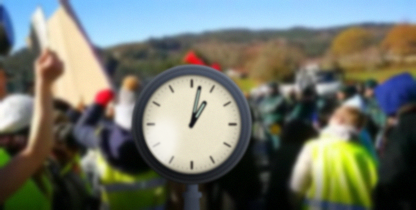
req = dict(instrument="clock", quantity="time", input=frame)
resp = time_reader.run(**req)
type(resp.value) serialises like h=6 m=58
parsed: h=1 m=2
